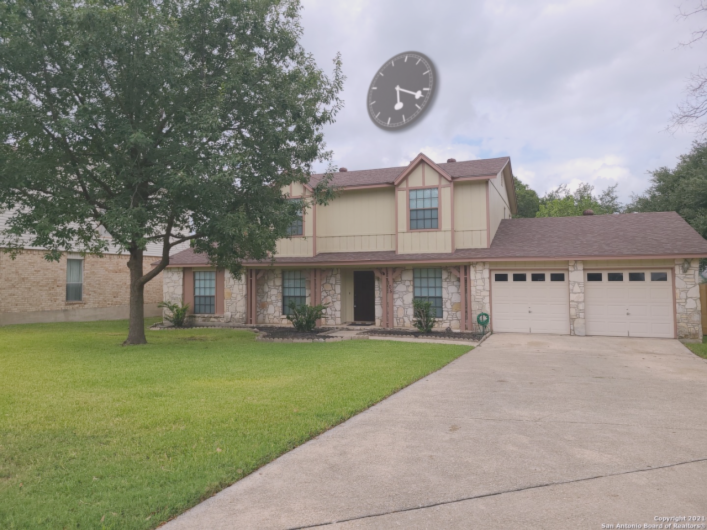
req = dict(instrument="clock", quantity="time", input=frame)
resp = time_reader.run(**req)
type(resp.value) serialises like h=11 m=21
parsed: h=5 m=17
